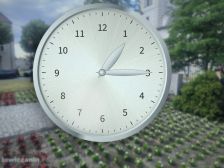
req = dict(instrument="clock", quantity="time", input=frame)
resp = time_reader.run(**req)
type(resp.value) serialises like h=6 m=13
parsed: h=1 m=15
